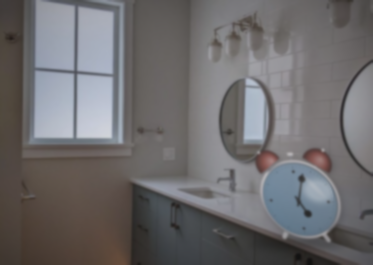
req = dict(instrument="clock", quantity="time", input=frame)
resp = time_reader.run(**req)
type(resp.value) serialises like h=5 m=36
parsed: h=5 m=3
